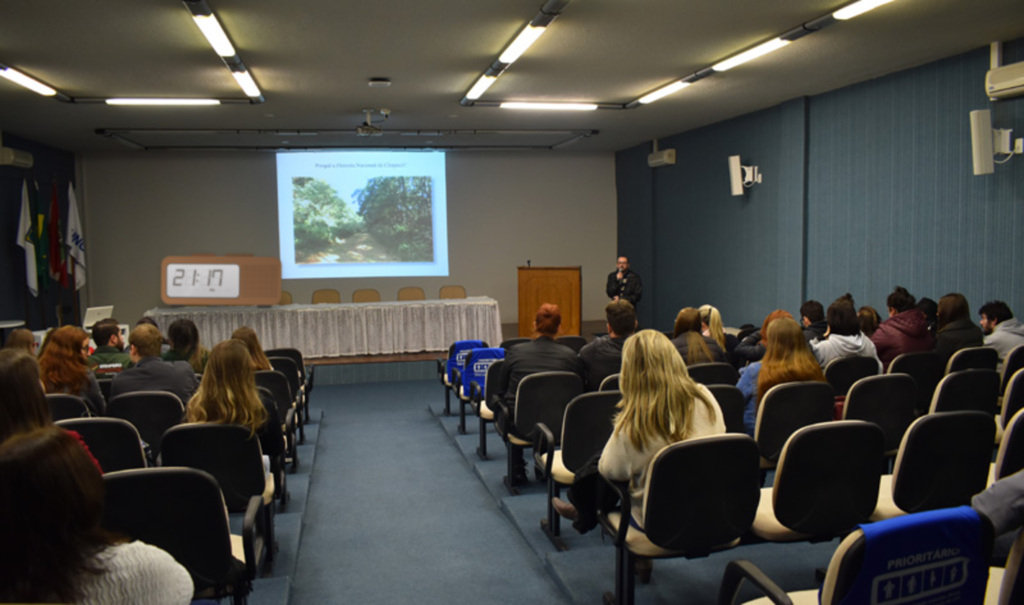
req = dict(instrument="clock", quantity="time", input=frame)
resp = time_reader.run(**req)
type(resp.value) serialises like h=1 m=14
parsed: h=21 m=17
